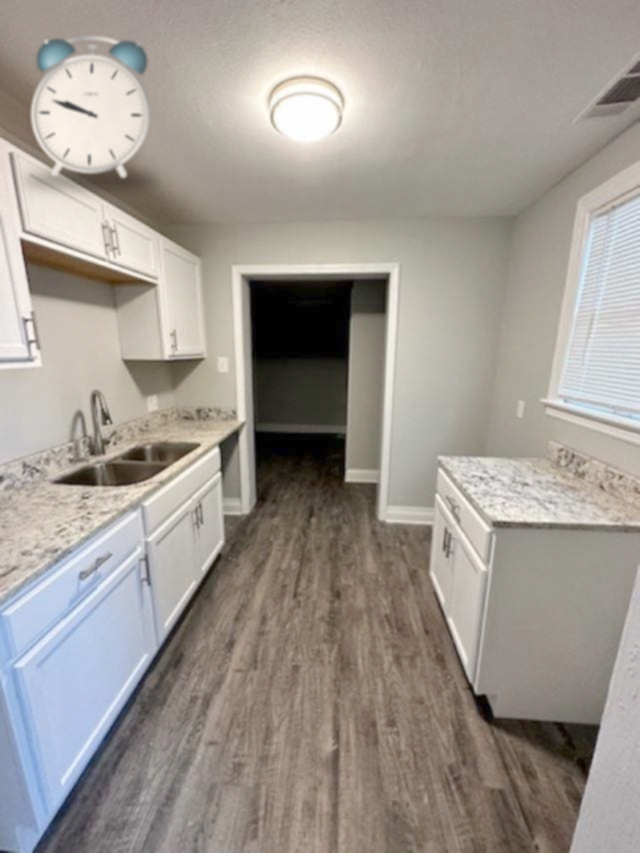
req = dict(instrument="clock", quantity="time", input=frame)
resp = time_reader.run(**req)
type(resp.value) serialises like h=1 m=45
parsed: h=9 m=48
